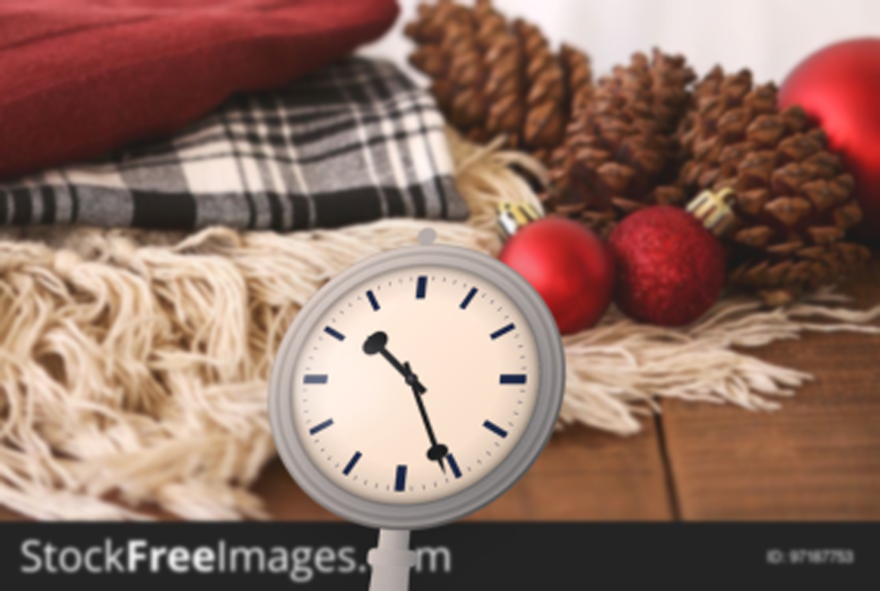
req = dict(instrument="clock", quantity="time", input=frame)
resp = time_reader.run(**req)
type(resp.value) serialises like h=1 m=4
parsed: h=10 m=26
